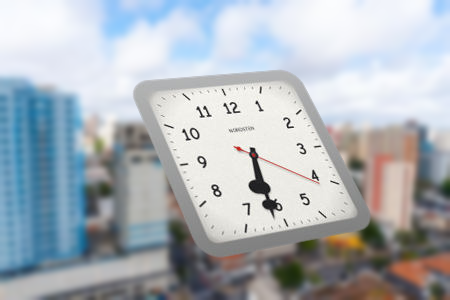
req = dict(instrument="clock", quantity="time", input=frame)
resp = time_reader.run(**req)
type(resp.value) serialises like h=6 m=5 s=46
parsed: h=6 m=31 s=21
